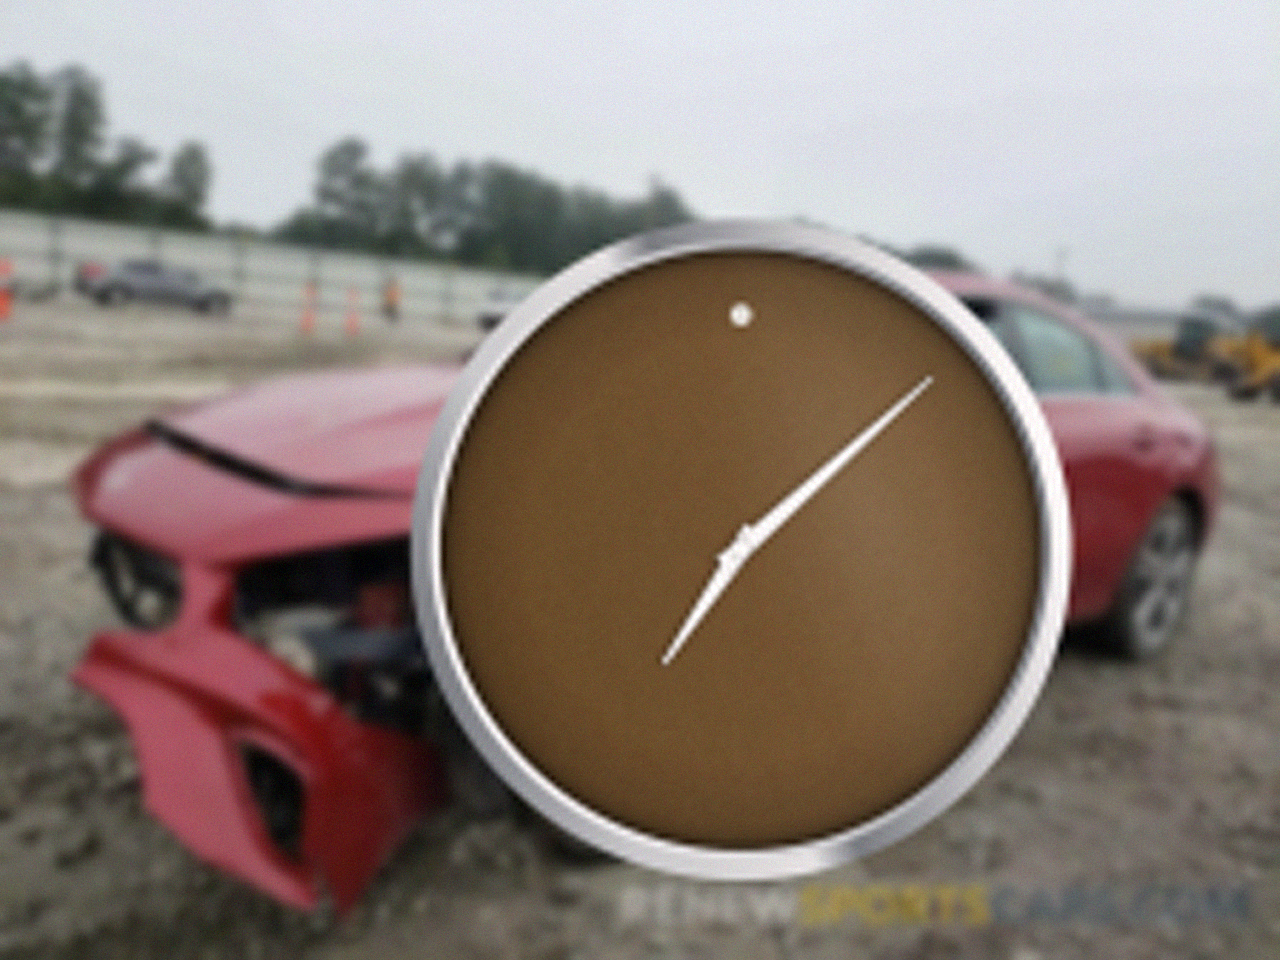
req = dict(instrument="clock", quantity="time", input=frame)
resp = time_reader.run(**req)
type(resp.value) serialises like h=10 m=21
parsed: h=7 m=8
